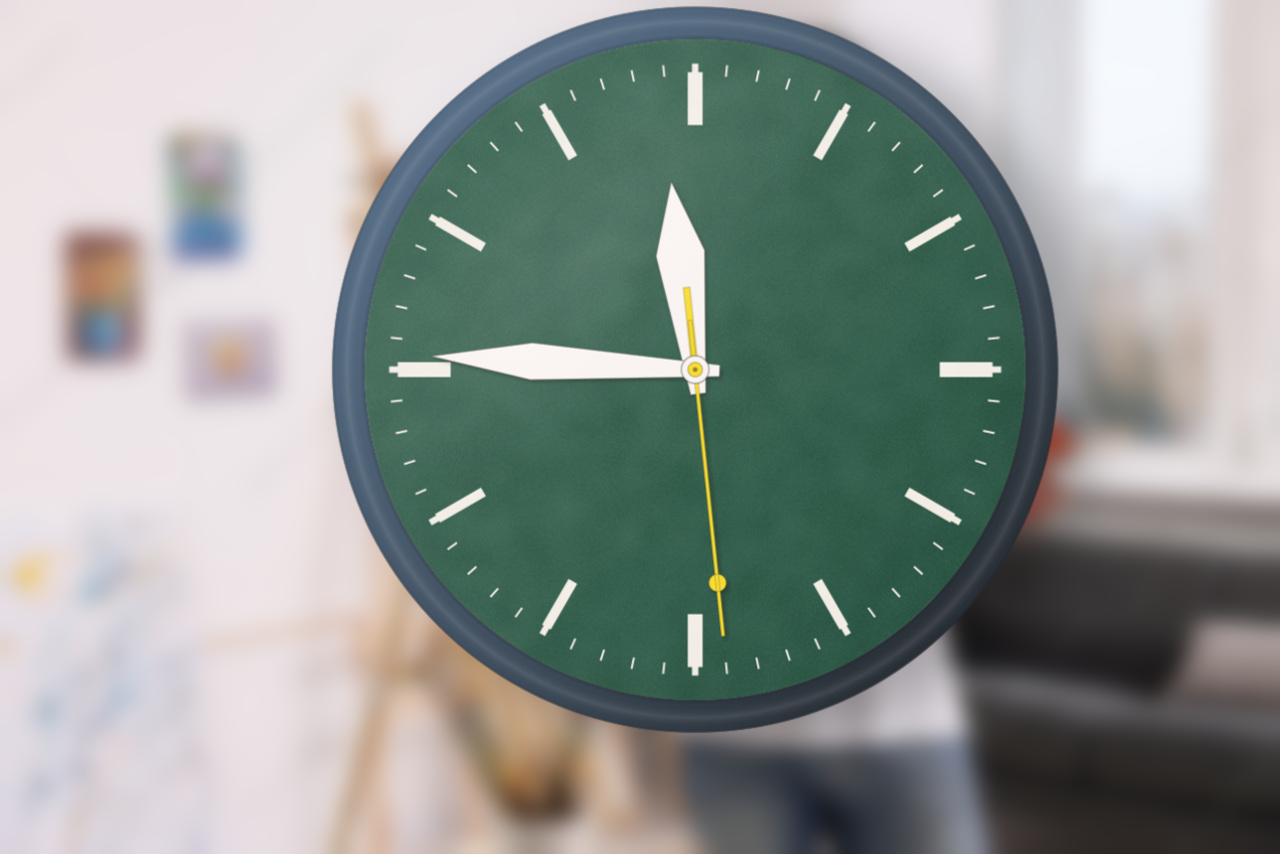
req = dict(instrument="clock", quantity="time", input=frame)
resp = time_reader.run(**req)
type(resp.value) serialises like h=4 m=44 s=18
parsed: h=11 m=45 s=29
